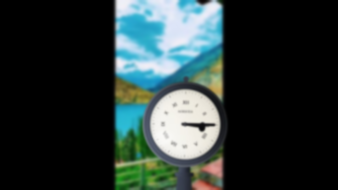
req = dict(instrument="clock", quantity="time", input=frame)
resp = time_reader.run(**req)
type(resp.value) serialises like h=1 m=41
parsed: h=3 m=15
